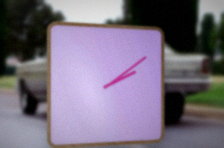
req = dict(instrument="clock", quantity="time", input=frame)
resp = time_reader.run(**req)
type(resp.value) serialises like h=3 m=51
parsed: h=2 m=9
